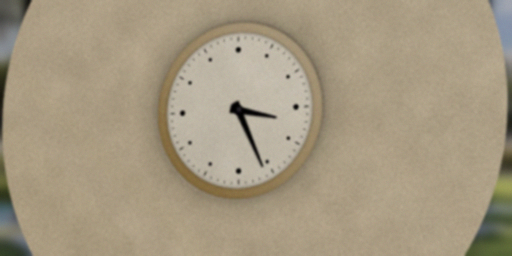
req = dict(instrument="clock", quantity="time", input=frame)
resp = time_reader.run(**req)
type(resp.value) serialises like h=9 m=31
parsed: h=3 m=26
